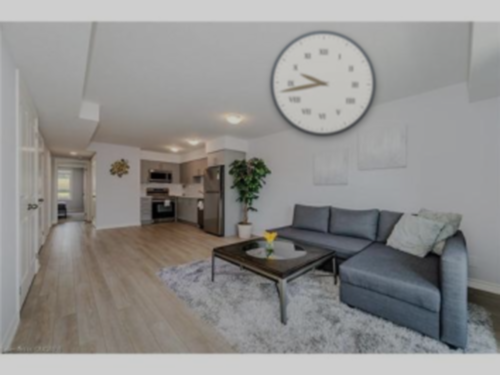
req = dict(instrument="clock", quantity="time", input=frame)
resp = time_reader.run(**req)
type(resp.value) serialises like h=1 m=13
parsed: h=9 m=43
